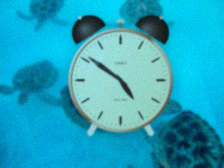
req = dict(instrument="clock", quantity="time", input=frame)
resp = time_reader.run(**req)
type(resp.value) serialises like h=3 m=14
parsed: h=4 m=51
